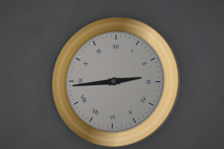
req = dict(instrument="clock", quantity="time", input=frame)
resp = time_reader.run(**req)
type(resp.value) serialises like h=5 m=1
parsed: h=2 m=44
